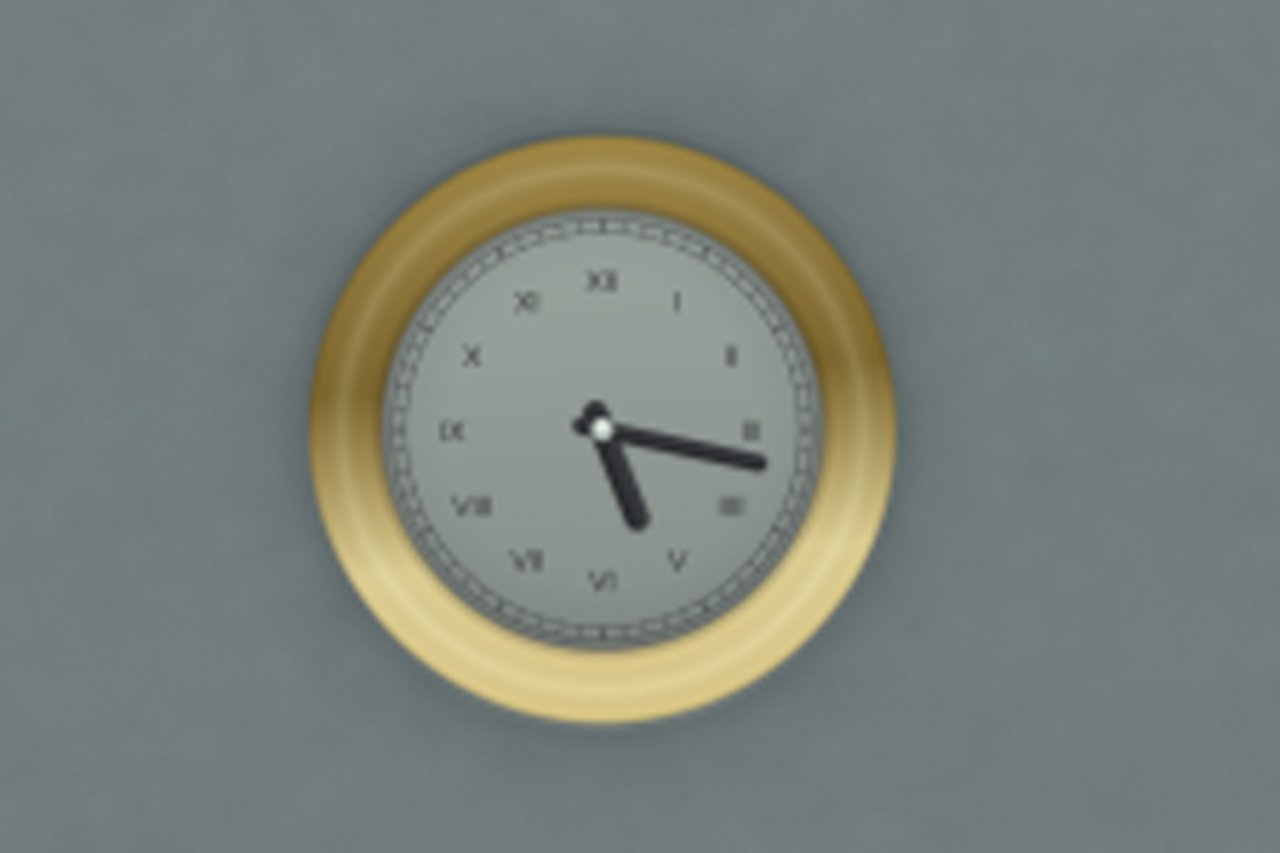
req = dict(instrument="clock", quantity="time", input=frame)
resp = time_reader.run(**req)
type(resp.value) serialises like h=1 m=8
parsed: h=5 m=17
